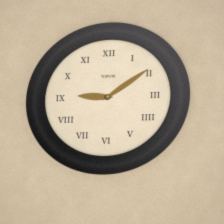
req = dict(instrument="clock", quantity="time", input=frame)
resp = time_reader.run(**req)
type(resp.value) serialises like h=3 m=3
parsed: h=9 m=9
